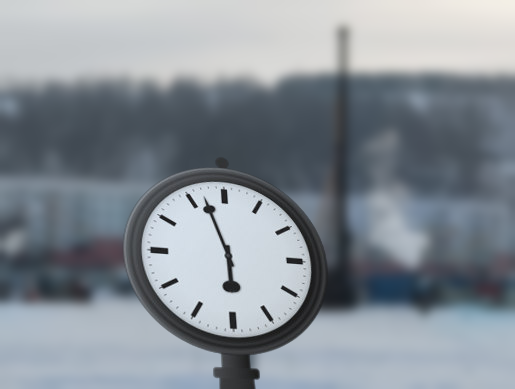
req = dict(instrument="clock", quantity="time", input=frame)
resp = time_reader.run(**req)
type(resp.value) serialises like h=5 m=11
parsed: h=5 m=57
